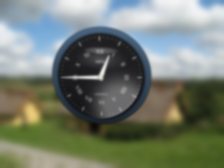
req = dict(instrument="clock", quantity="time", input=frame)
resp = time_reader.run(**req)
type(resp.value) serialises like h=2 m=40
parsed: h=12 m=45
